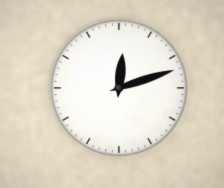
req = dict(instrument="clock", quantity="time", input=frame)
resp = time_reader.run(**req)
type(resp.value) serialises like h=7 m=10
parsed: h=12 m=12
